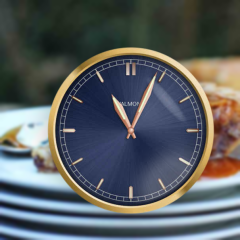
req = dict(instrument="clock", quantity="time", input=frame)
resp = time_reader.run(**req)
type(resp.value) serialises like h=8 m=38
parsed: h=11 m=4
